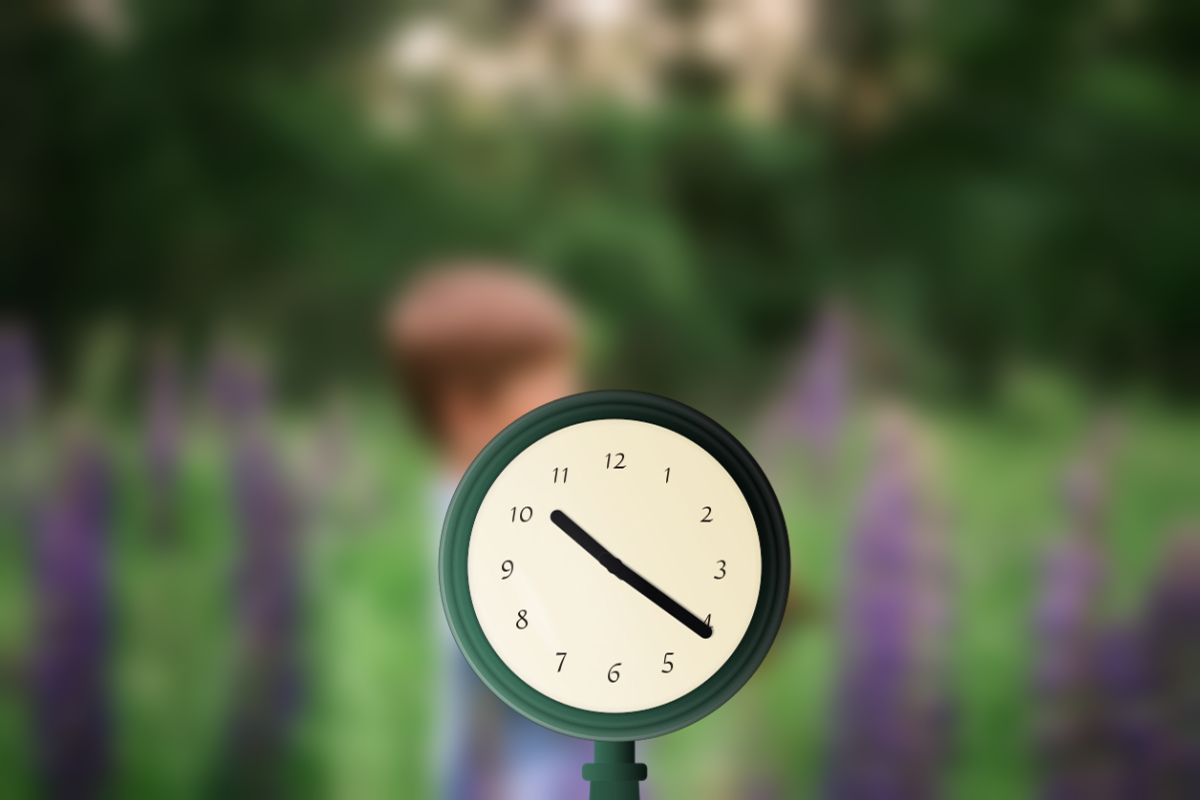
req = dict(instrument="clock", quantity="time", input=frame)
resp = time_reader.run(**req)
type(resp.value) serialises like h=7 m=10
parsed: h=10 m=21
